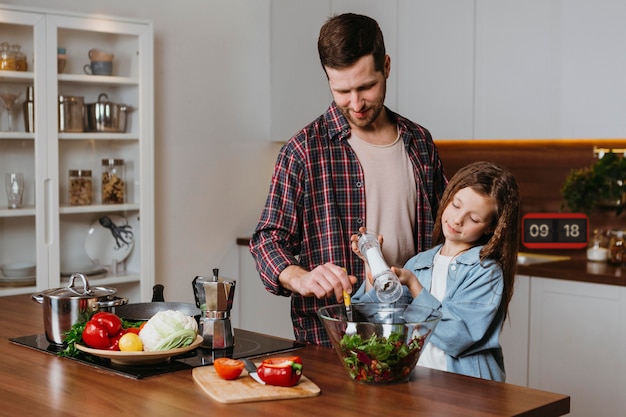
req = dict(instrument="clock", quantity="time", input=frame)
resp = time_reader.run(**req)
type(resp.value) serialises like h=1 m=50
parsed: h=9 m=18
